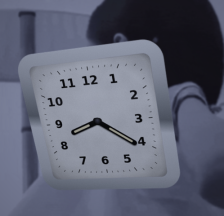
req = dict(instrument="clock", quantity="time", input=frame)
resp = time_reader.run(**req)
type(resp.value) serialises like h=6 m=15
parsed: h=8 m=21
